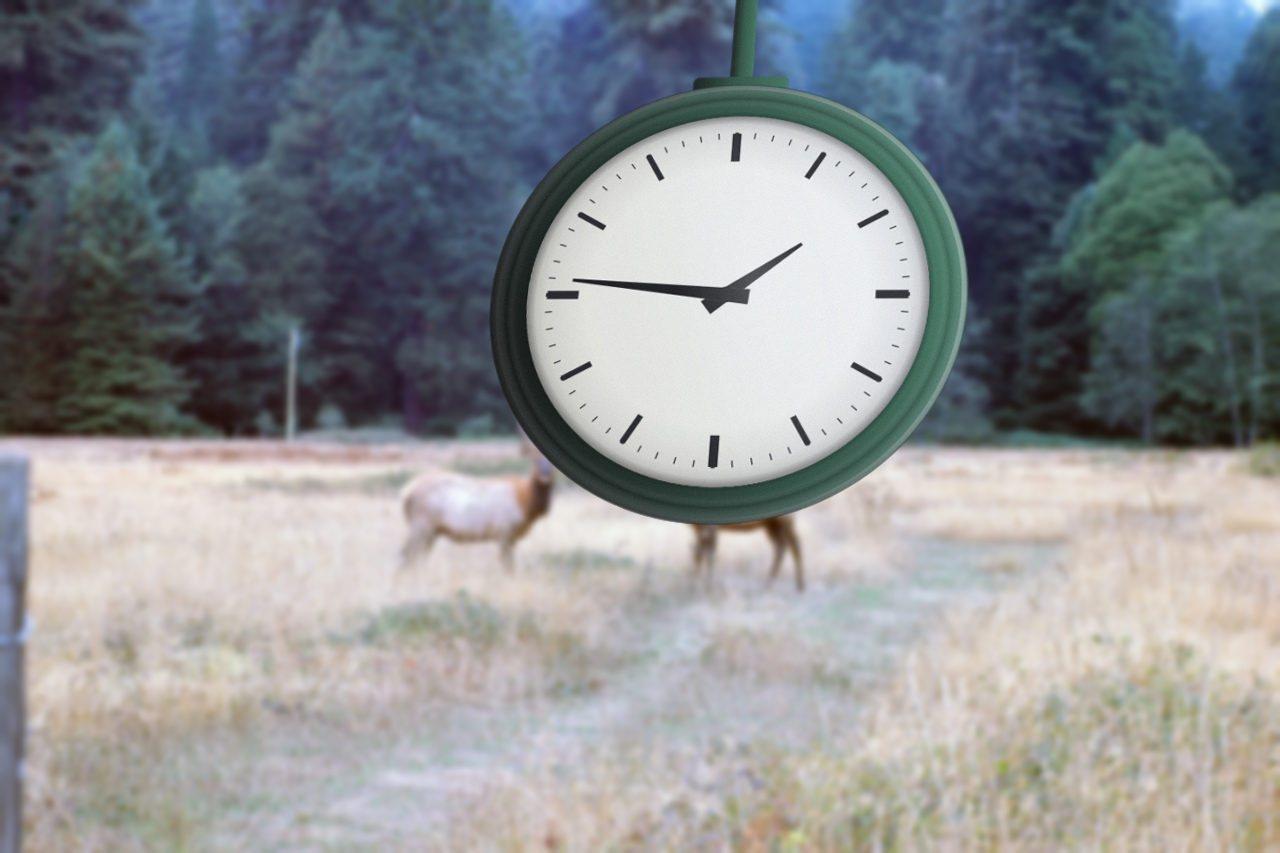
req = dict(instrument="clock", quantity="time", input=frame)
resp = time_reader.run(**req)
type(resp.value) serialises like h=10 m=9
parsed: h=1 m=46
